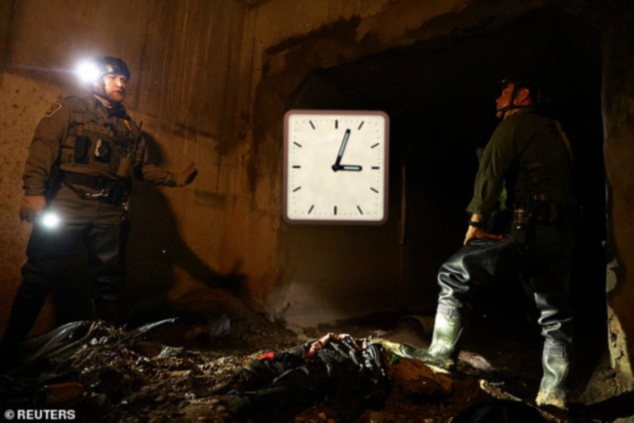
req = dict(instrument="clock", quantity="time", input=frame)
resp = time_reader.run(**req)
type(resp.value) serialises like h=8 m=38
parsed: h=3 m=3
